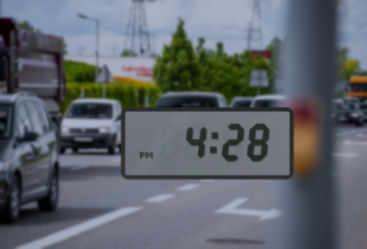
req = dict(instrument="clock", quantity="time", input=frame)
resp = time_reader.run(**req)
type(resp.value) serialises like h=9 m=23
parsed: h=4 m=28
